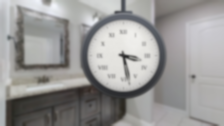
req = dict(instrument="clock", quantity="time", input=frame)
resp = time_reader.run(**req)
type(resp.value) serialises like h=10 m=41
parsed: h=3 m=28
